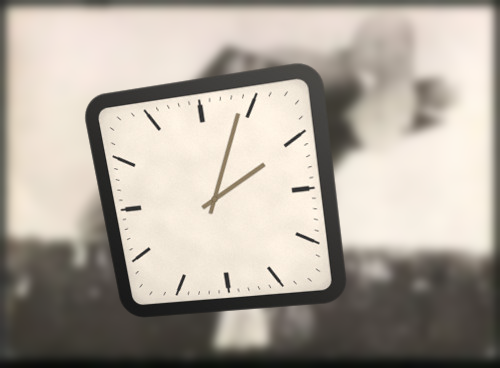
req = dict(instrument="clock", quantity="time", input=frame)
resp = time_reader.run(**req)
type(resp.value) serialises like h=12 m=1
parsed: h=2 m=4
